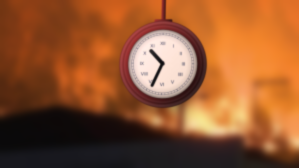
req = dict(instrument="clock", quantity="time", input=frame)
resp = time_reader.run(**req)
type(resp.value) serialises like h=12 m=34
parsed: h=10 m=34
